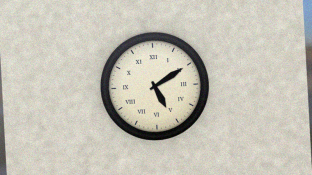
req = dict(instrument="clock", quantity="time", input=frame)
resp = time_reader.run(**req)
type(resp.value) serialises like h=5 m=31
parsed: h=5 m=10
